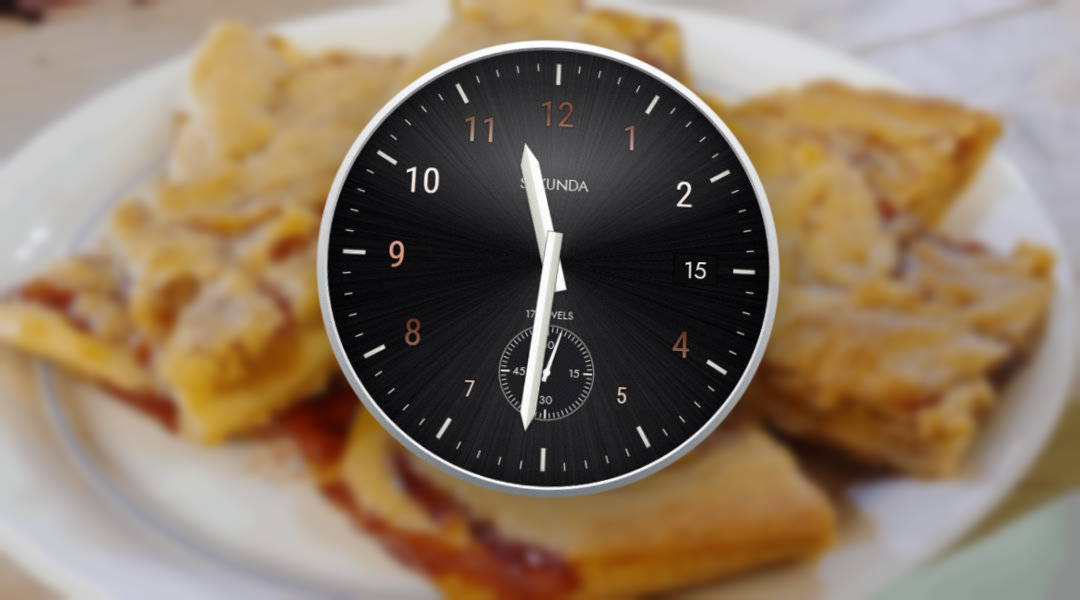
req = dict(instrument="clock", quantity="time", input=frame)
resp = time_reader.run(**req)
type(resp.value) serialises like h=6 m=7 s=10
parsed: h=11 m=31 s=3
